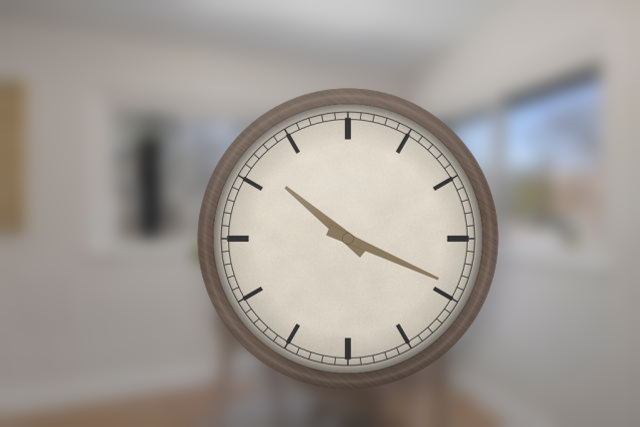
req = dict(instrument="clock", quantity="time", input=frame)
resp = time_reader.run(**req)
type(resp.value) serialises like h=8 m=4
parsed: h=10 m=19
